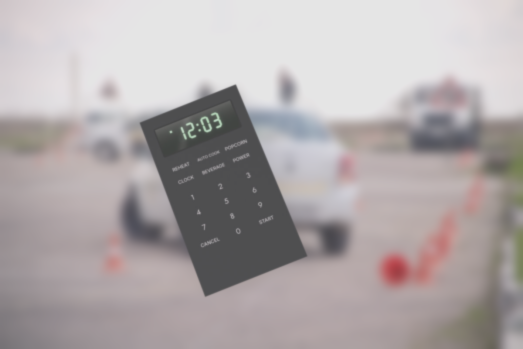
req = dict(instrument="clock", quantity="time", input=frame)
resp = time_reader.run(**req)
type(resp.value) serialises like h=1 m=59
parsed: h=12 m=3
